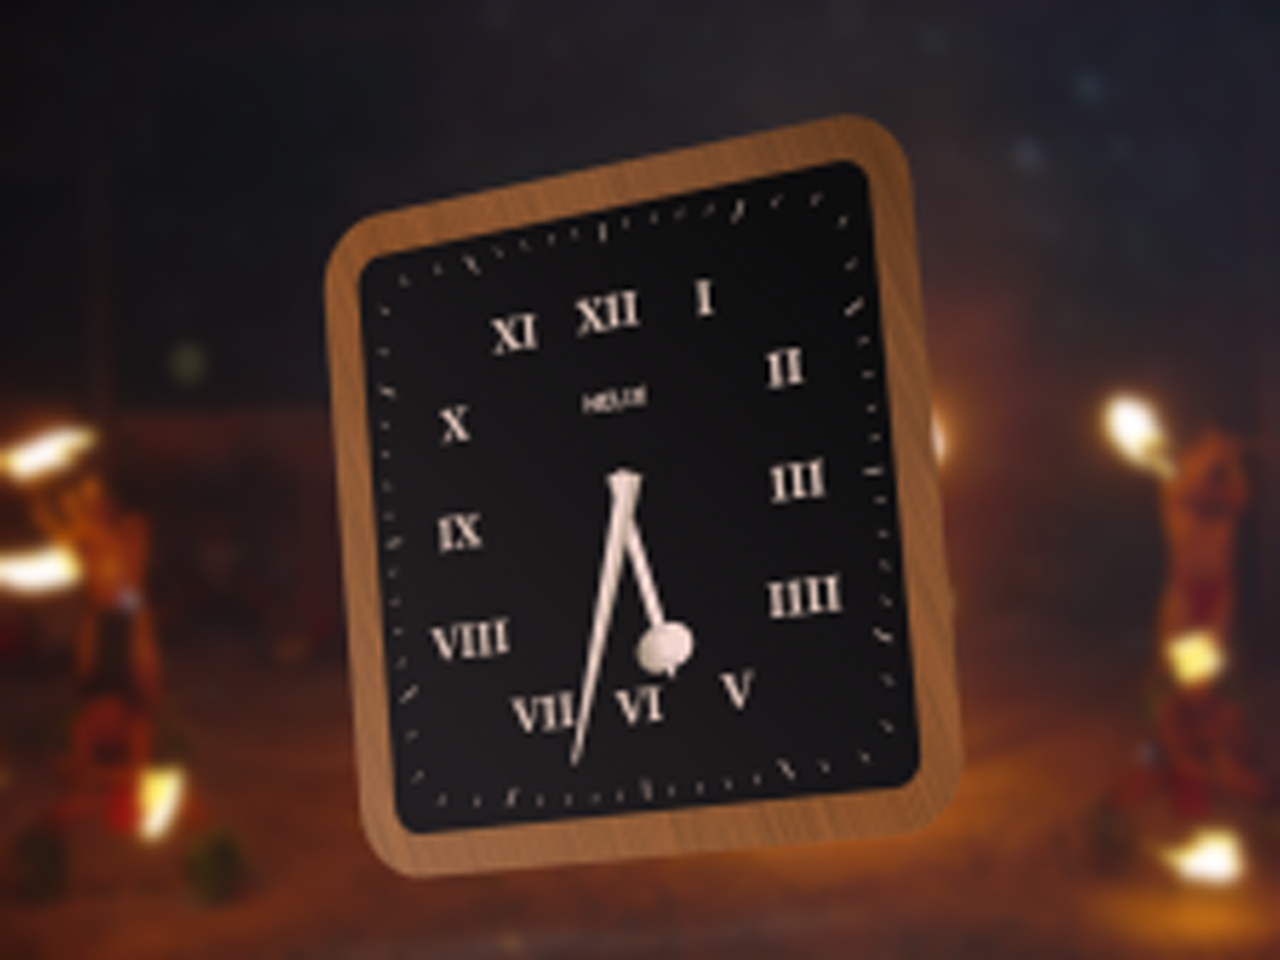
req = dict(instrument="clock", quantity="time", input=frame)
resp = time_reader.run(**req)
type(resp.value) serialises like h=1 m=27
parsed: h=5 m=33
